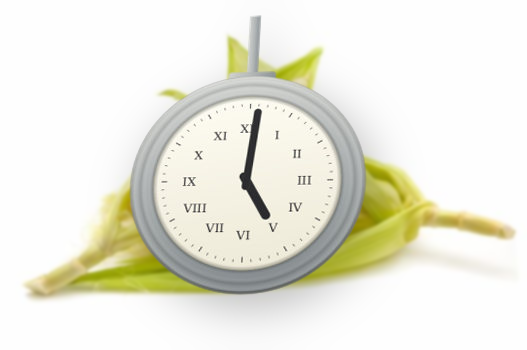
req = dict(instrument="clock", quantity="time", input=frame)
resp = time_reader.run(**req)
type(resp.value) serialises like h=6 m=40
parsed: h=5 m=1
